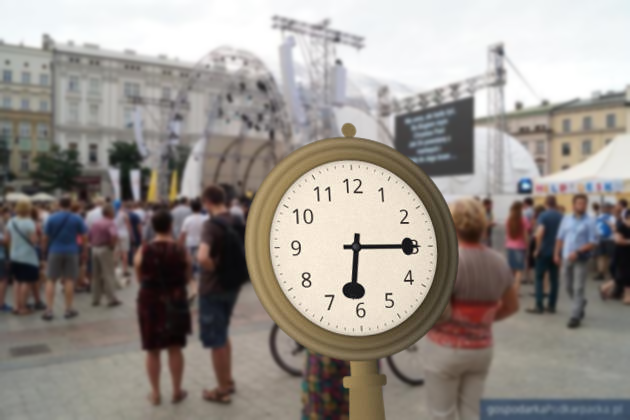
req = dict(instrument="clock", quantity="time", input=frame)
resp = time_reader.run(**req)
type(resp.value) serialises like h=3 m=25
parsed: h=6 m=15
